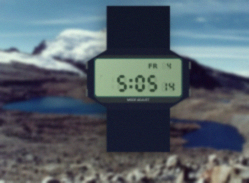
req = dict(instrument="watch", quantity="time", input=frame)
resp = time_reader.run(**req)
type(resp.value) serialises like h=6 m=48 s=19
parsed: h=5 m=5 s=14
